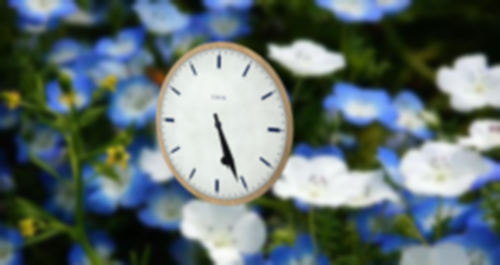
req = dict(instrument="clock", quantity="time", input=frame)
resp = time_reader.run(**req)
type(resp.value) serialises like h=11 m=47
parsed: h=5 m=26
